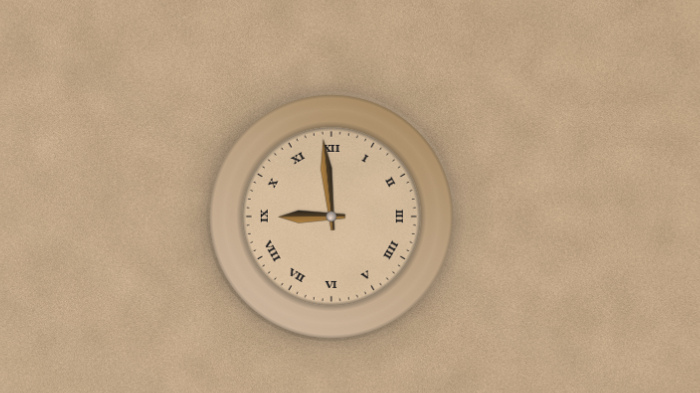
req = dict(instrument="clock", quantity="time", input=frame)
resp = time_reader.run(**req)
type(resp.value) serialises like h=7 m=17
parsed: h=8 m=59
